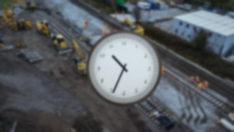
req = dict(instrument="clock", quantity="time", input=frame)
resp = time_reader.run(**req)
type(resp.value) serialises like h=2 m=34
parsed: h=10 m=34
